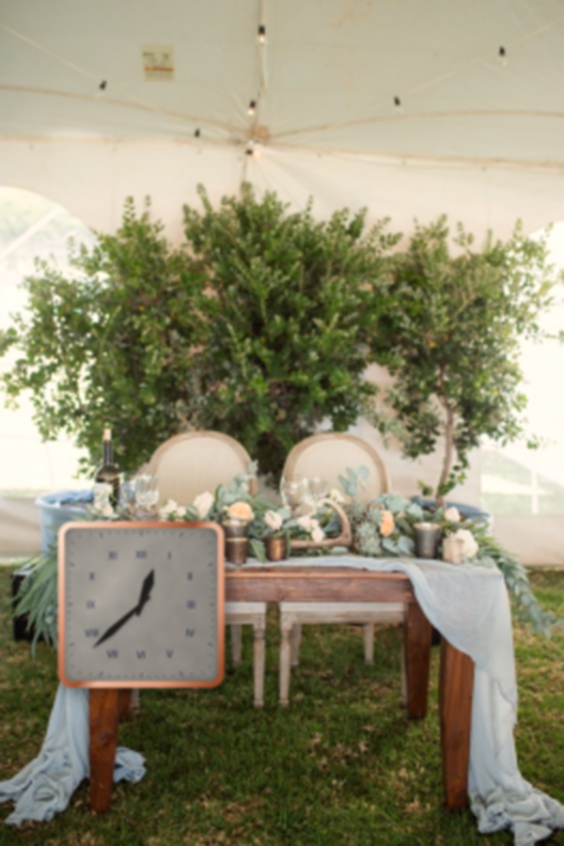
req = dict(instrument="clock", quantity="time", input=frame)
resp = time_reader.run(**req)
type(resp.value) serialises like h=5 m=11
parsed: h=12 m=38
